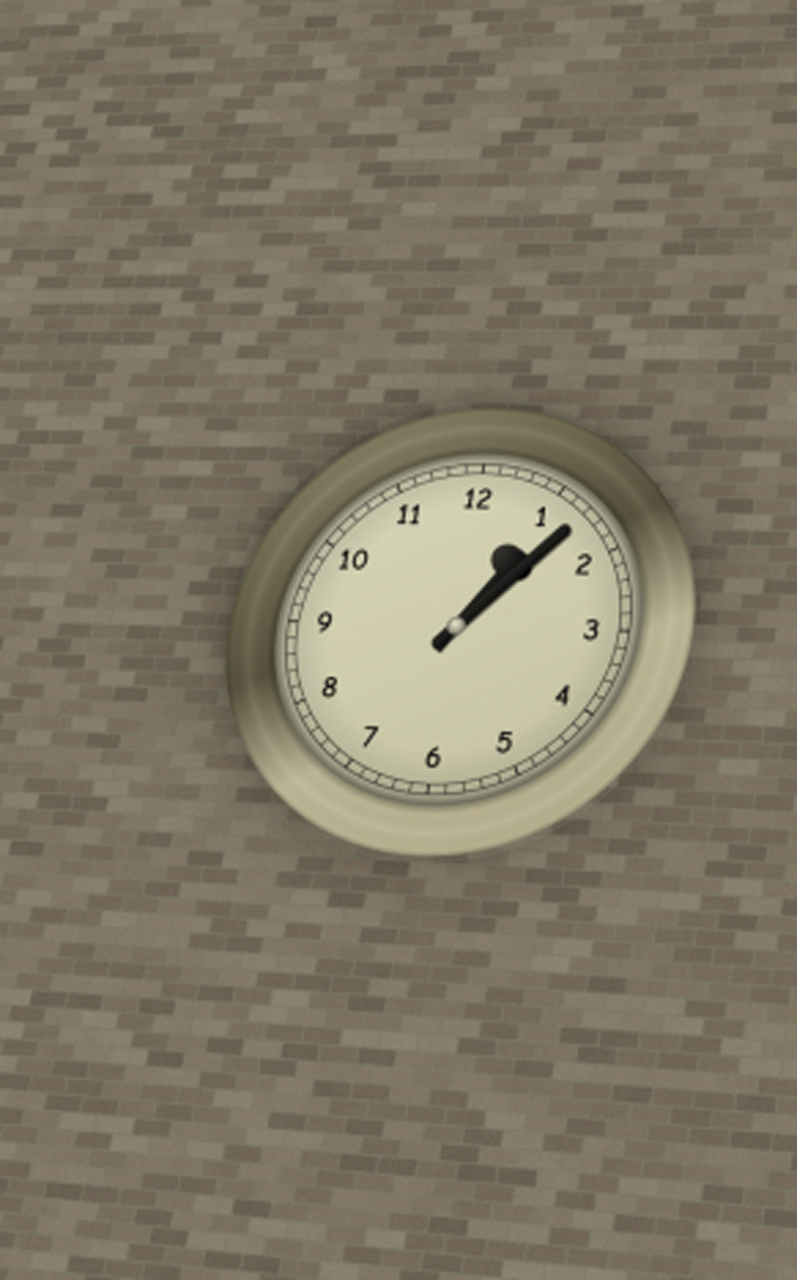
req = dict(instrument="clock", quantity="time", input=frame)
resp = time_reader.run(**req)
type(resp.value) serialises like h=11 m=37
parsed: h=1 m=7
